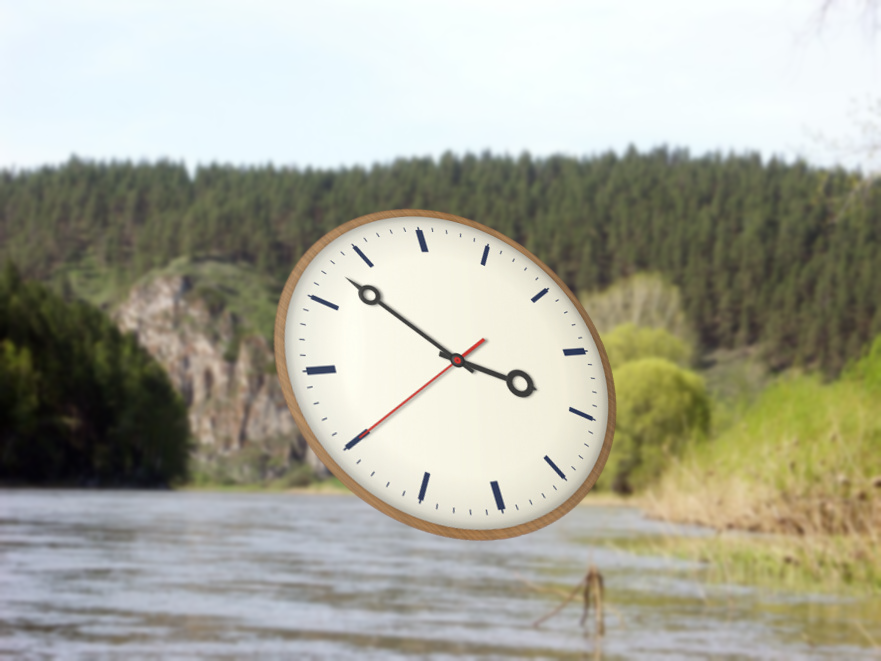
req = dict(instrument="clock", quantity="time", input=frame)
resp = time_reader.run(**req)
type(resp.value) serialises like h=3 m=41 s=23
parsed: h=3 m=52 s=40
